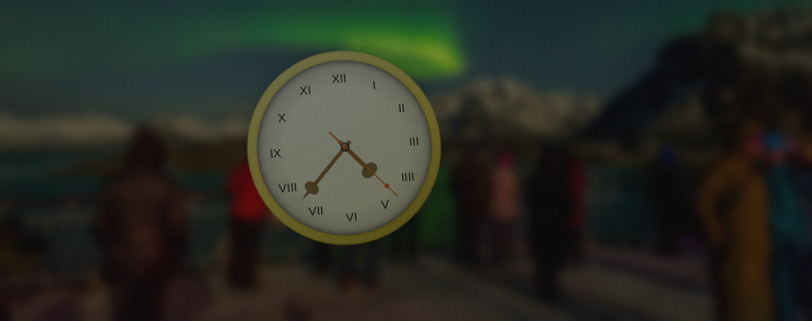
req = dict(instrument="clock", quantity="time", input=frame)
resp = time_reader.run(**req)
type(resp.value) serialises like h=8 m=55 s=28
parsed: h=4 m=37 s=23
